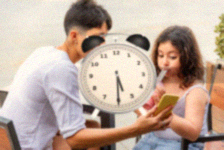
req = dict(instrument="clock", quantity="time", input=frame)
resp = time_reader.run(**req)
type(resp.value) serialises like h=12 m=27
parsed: h=5 m=30
